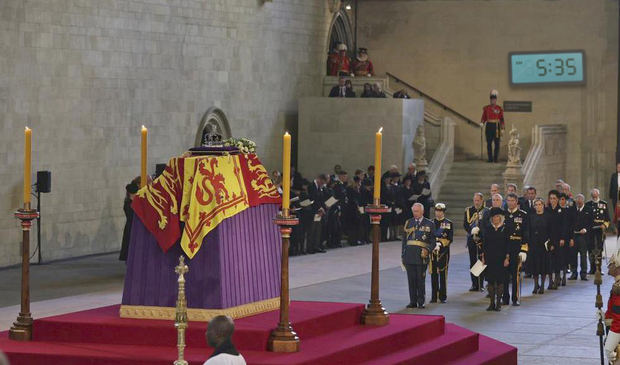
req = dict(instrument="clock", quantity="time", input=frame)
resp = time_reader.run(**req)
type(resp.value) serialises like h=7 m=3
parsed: h=5 m=35
